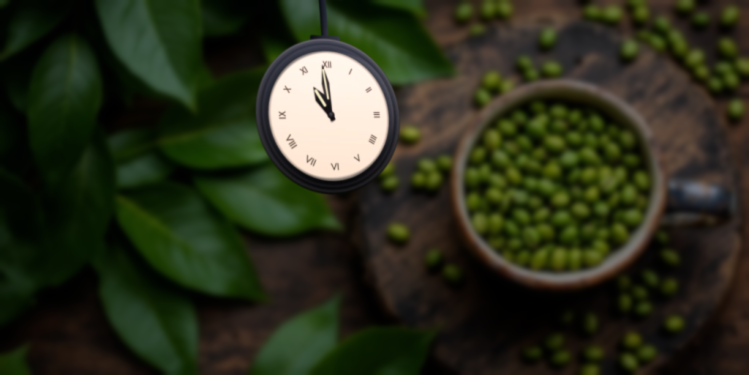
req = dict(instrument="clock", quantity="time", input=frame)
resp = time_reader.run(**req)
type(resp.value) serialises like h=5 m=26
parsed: h=10 m=59
